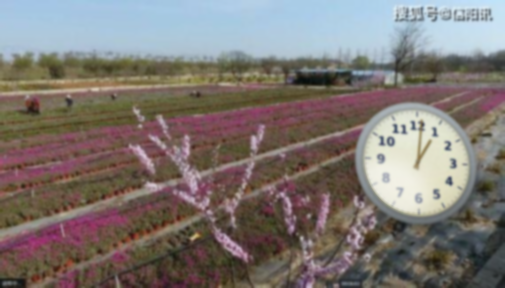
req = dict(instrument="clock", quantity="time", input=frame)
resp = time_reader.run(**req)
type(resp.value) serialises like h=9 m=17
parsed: h=1 m=1
